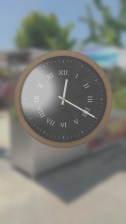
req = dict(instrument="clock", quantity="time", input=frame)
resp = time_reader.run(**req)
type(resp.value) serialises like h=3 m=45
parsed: h=12 m=20
